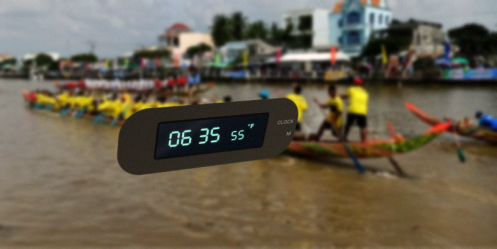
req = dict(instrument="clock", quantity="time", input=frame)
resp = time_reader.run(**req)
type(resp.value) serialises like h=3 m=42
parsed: h=6 m=35
